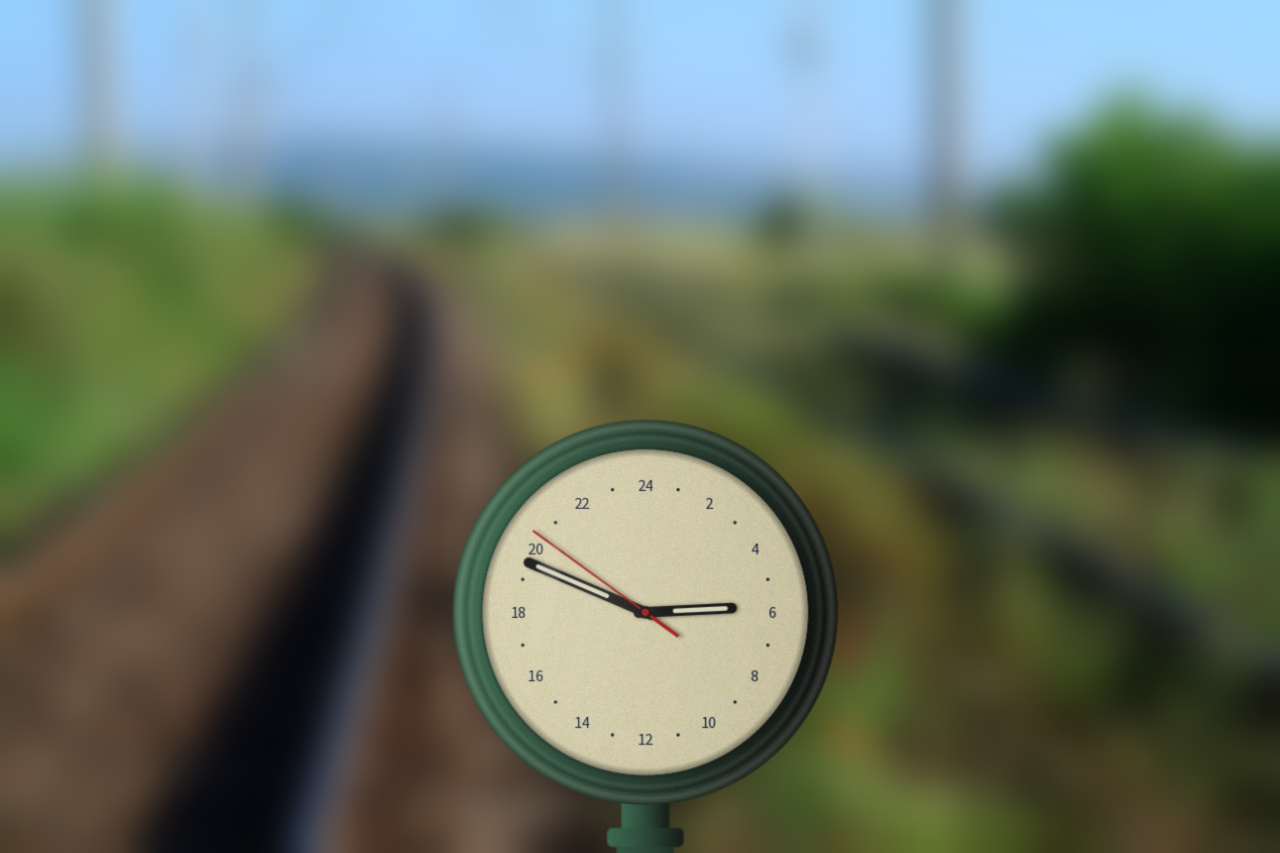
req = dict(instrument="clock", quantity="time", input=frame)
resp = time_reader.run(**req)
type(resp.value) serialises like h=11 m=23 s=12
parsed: h=5 m=48 s=51
